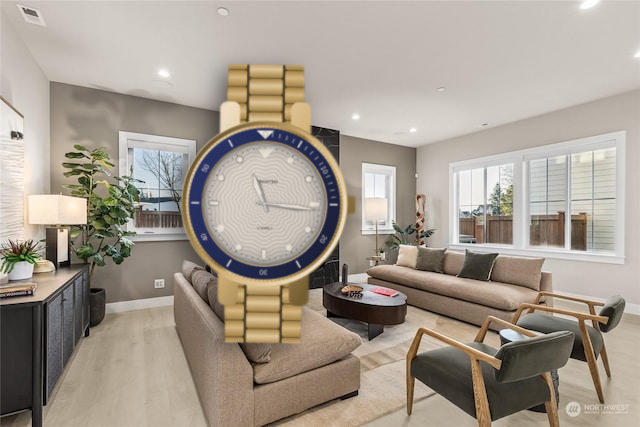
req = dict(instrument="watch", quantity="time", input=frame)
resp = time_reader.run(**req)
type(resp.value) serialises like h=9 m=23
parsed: h=11 m=16
